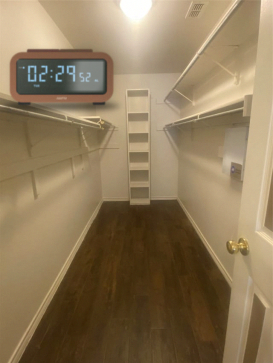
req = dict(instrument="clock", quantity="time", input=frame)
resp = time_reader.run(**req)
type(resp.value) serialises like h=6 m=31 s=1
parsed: h=2 m=29 s=52
